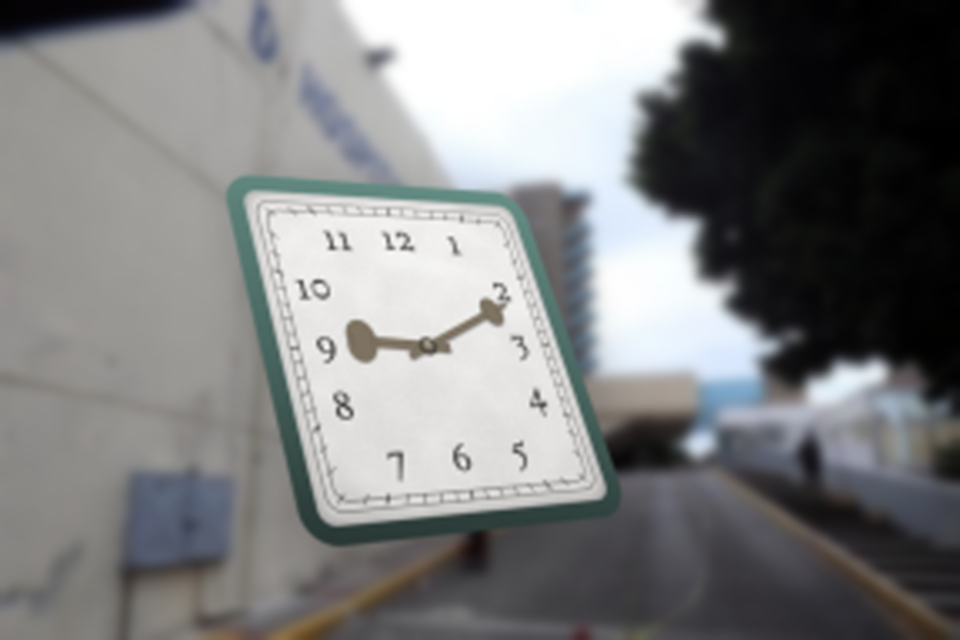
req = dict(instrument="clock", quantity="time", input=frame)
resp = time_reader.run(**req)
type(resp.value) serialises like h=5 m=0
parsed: h=9 m=11
